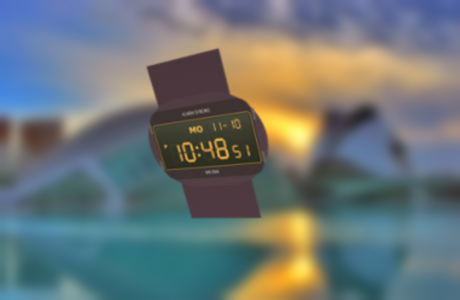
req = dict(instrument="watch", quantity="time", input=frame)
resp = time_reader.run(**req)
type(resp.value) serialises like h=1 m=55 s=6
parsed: h=10 m=48 s=51
